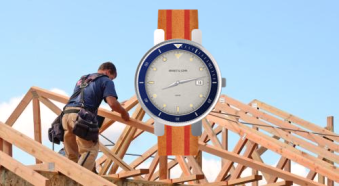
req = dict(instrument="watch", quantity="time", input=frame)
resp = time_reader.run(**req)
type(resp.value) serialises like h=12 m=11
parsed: h=8 m=13
